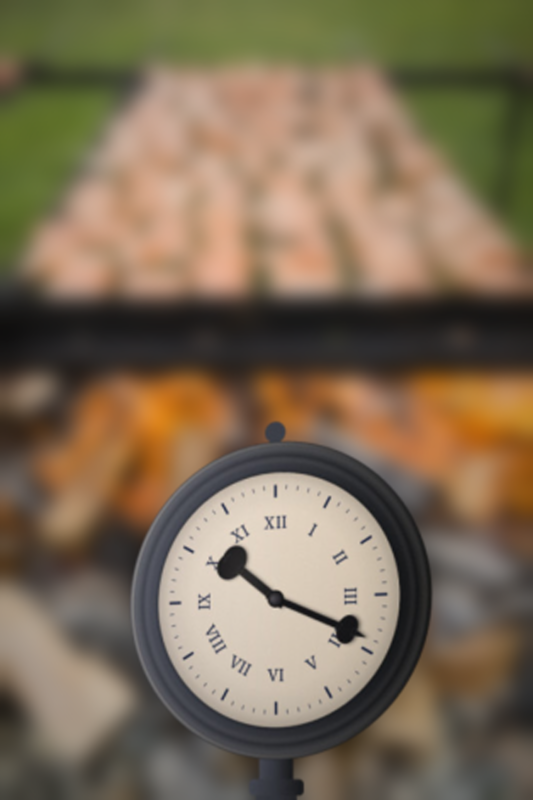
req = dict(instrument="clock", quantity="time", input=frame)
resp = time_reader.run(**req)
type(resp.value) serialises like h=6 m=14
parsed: h=10 m=19
